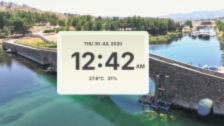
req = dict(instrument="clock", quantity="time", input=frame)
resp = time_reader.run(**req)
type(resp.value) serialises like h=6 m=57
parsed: h=12 m=42
